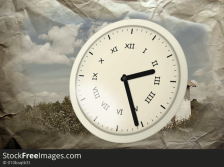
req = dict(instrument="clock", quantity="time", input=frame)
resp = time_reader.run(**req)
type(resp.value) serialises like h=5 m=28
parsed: h=2 m=26
